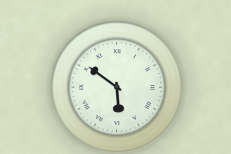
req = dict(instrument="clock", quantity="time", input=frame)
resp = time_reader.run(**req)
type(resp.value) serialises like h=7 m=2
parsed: h=5 m=51
